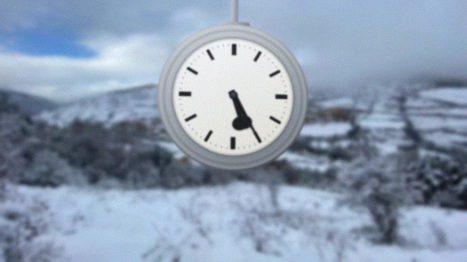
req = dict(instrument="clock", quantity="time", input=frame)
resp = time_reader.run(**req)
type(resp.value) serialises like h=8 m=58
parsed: h=5 m=25
